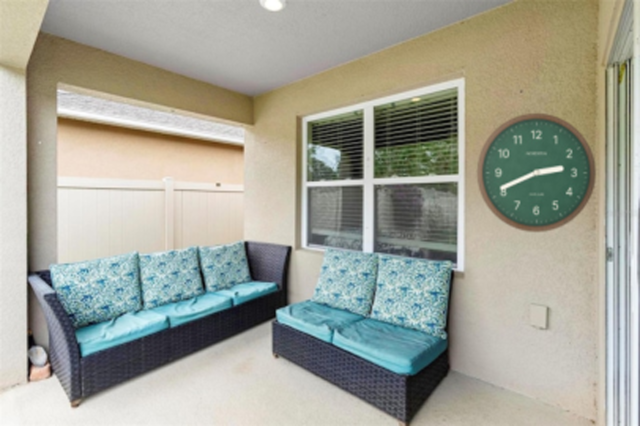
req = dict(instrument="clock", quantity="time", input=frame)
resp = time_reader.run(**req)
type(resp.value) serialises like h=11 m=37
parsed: h=2 m=41
